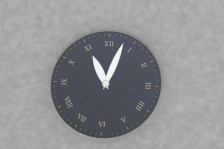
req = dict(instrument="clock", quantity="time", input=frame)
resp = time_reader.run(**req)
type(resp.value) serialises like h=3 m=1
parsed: h=11 m=3
